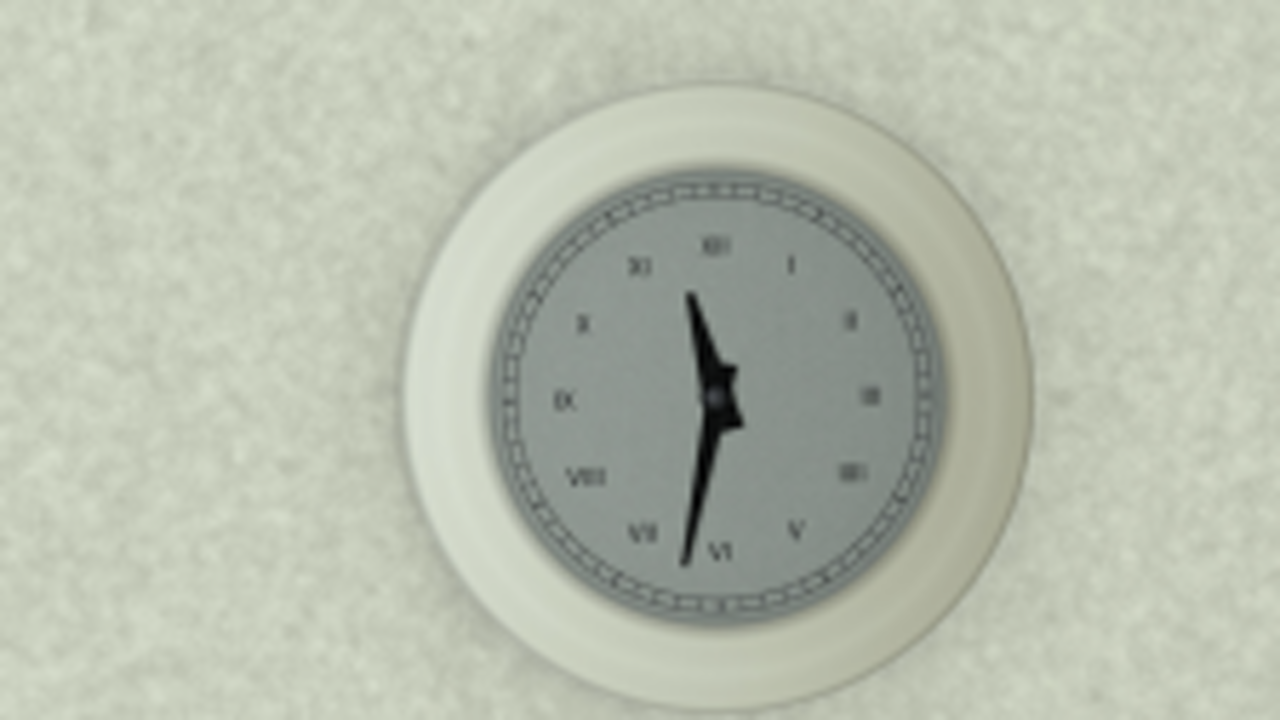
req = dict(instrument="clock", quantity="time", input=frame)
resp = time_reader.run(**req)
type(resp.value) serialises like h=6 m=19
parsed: h=11 m=32
